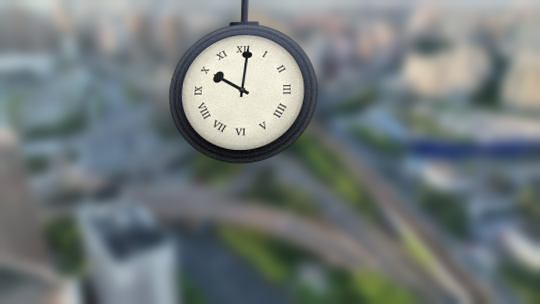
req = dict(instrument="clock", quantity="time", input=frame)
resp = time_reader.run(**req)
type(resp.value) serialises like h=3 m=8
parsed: h=10 m=1
